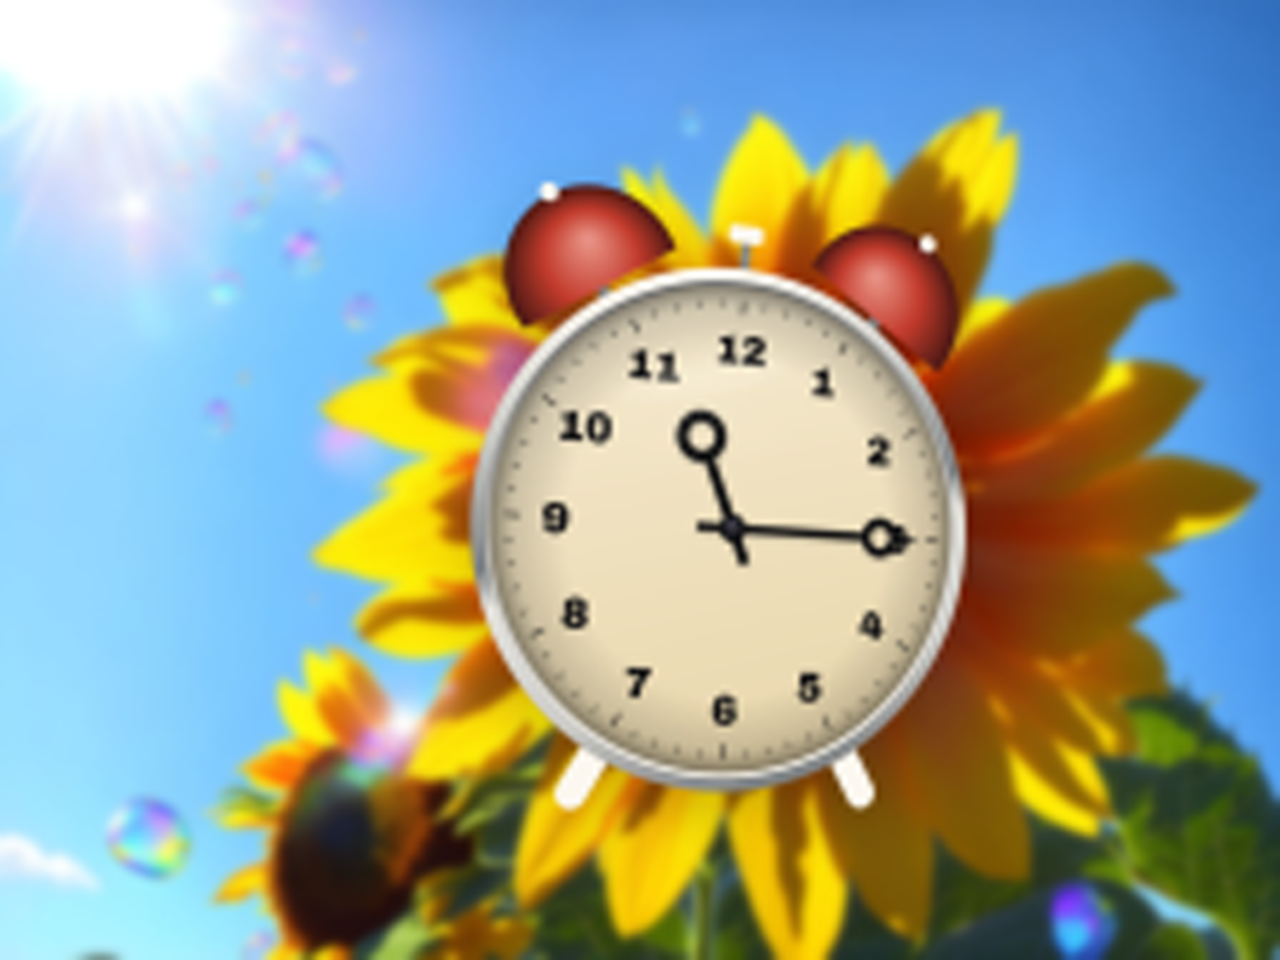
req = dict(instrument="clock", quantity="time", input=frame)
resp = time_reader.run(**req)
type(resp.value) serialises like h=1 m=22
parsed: h=11 m=15
